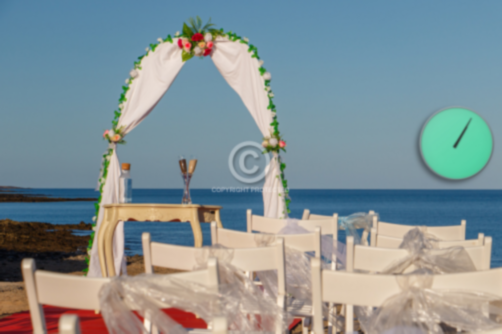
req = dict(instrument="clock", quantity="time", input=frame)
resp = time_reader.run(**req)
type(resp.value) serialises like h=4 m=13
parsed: h=1 m=5
